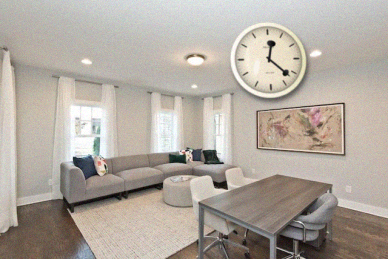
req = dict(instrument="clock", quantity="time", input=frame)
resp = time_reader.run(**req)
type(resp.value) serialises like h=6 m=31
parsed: h=12 m=22
